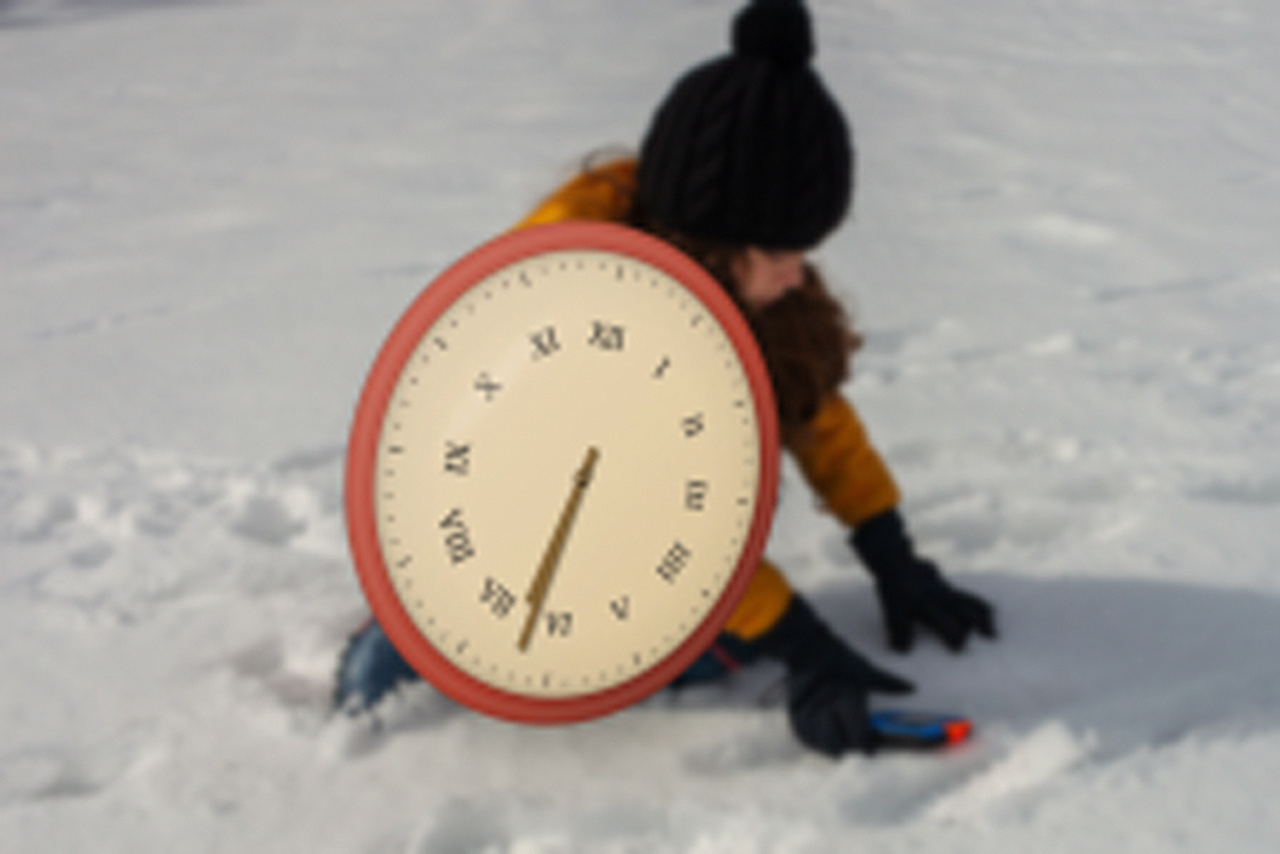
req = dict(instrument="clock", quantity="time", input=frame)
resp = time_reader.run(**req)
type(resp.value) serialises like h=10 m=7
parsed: h=6 m=32
